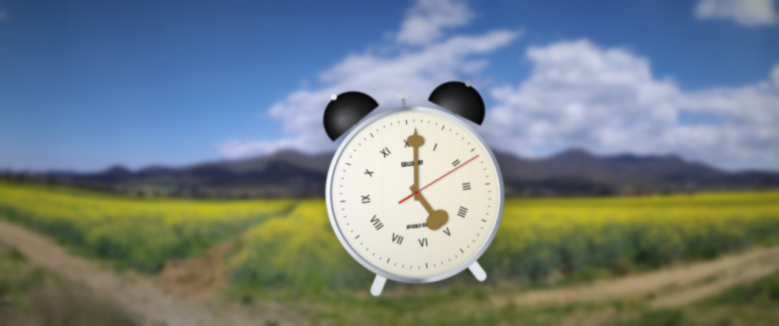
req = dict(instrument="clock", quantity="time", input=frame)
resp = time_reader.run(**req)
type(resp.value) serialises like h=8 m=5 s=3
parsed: h=5 m=1 s=11
